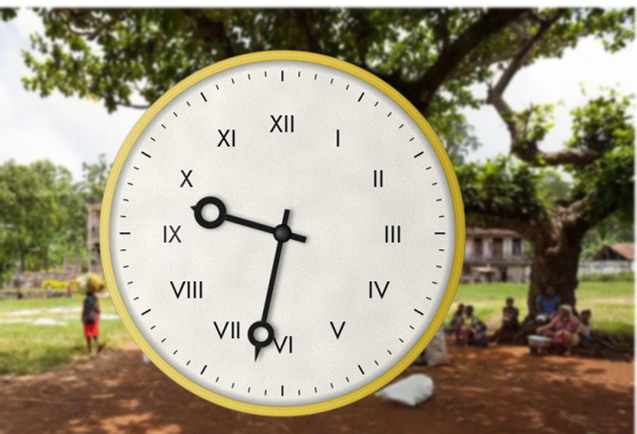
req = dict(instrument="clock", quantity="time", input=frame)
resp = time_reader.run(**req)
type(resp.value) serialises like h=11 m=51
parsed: h=9 m=32
